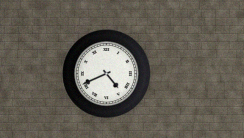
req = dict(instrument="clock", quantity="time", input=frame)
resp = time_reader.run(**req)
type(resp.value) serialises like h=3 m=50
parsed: h=4 m=41
